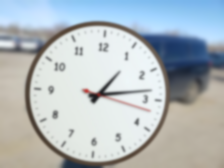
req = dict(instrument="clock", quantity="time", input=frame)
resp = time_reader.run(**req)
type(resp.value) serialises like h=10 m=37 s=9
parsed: h=1 m=13 s=17
